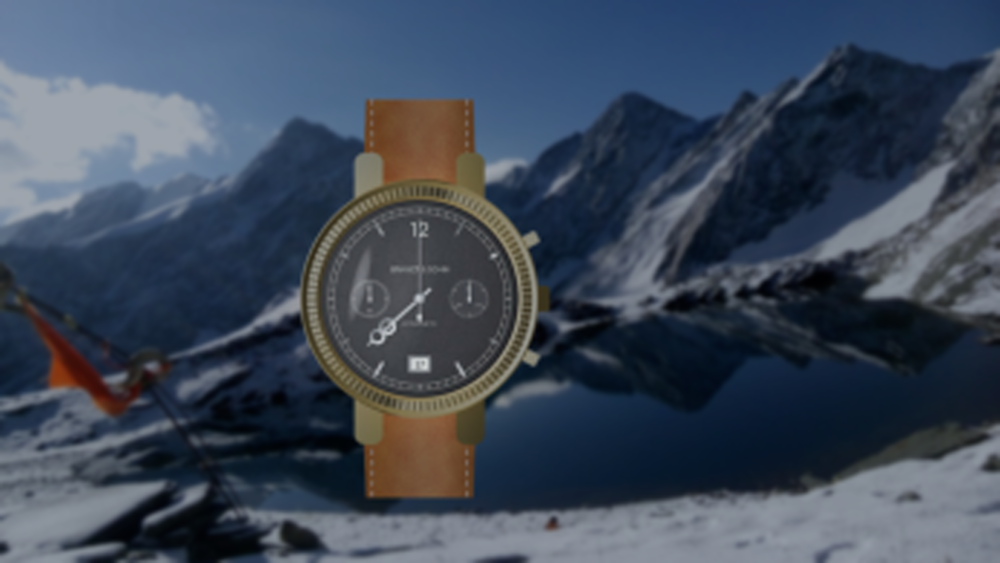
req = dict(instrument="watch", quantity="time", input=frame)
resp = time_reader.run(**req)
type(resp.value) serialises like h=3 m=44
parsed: h=7 m=38
